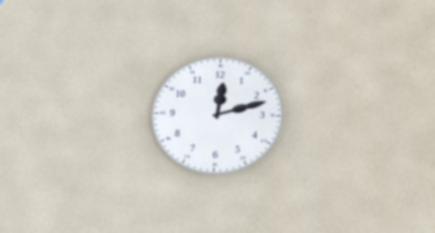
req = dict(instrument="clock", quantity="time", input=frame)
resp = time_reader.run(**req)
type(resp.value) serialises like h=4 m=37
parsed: h=12 m=12
